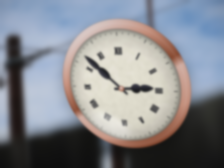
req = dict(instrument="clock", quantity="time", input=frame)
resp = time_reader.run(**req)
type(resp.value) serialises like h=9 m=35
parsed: h=2 m=52
